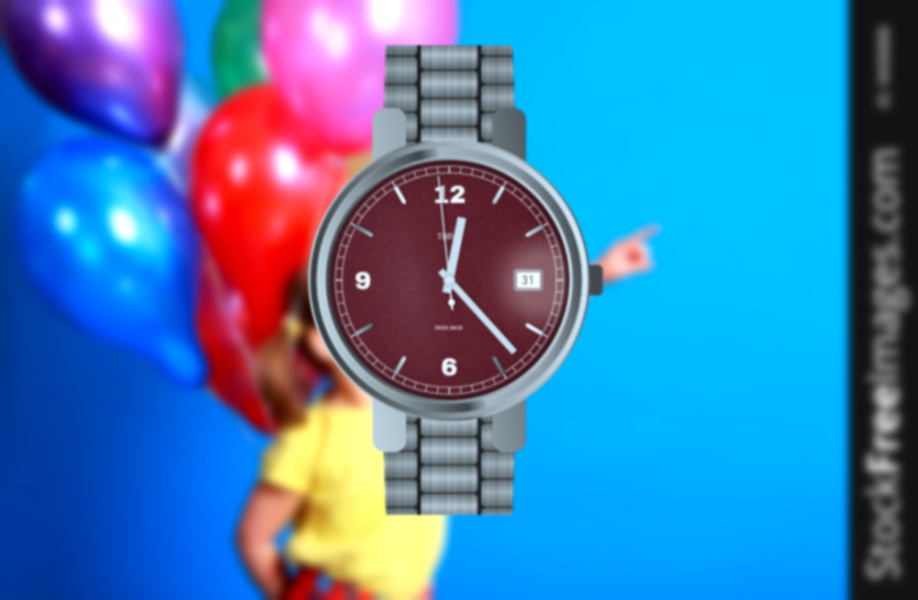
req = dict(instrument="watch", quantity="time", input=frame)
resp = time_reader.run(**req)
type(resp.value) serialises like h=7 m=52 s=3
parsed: h=12 m=22 s=59
